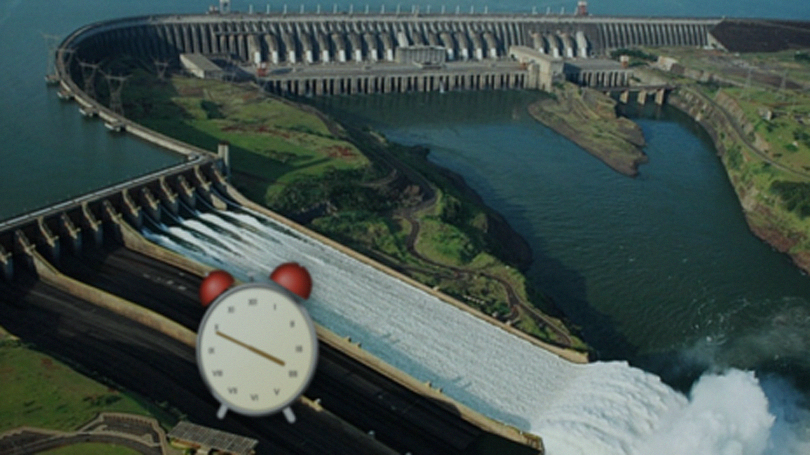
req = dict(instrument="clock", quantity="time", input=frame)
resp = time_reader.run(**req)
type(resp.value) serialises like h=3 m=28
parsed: h=3 m=49
